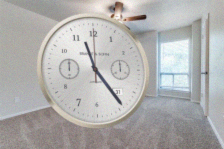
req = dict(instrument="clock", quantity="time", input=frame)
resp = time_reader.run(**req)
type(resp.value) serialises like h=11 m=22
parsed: h=11 m=24
